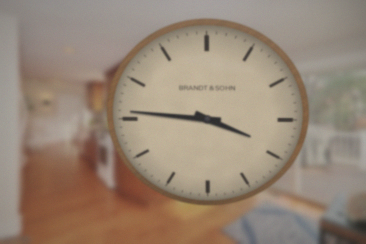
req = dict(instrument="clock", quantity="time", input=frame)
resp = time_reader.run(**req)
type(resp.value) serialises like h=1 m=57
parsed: h=3 m=46
